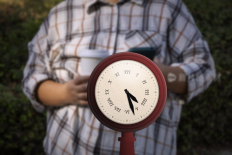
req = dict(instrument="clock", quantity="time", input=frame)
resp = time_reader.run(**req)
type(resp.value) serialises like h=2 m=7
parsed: h=4 m=27
